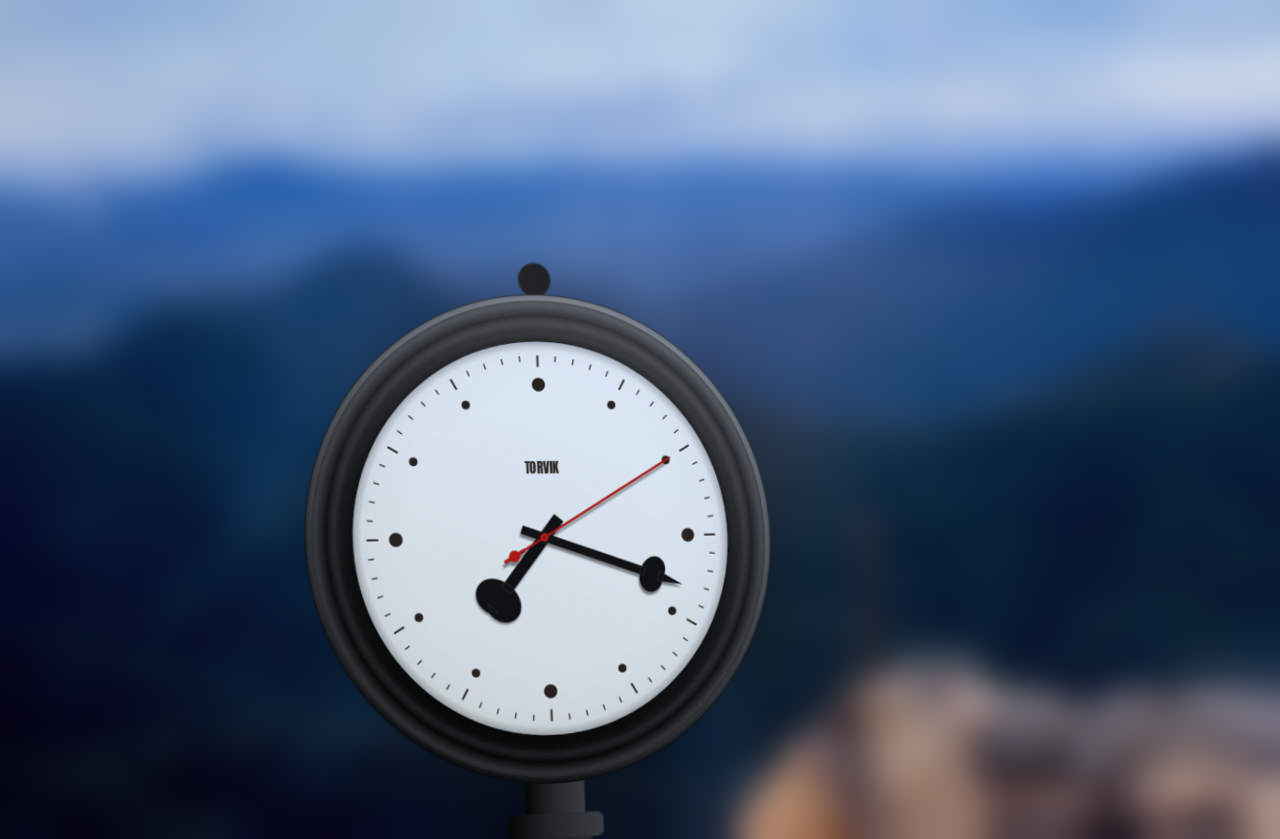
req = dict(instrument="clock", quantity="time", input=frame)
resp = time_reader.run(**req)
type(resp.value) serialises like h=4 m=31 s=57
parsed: h=7 m=18 s=10
